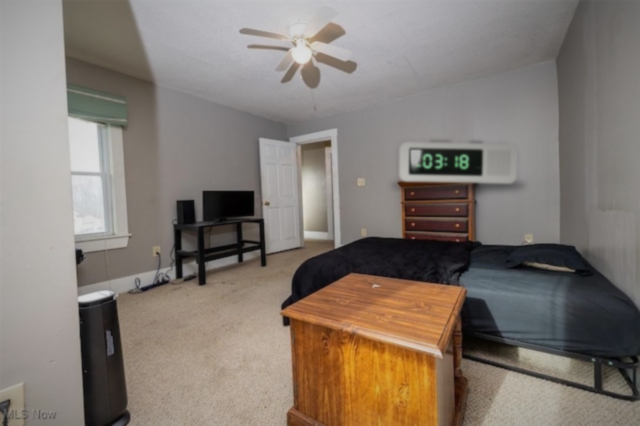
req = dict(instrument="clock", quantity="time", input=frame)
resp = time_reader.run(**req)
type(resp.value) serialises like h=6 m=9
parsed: h=3 m=18
